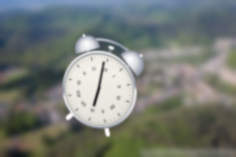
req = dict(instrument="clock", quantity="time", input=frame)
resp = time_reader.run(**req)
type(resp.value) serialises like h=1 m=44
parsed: h=5 m=59
